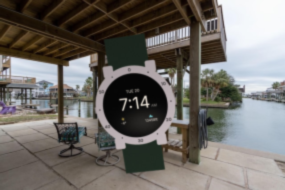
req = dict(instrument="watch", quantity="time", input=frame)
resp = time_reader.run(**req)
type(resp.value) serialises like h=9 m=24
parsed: h=7 m=14
